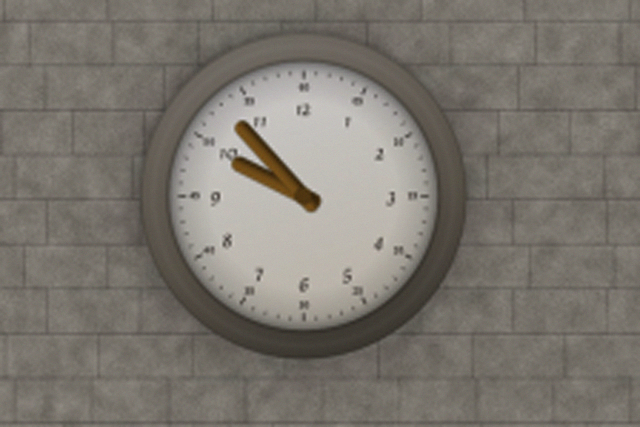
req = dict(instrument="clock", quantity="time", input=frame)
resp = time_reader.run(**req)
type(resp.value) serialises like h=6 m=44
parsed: h=9 m=53
